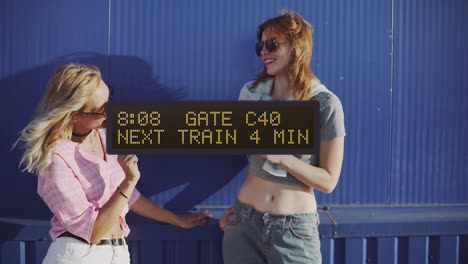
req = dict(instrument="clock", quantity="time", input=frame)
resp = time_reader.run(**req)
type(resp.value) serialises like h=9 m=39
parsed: h=8 m=8
